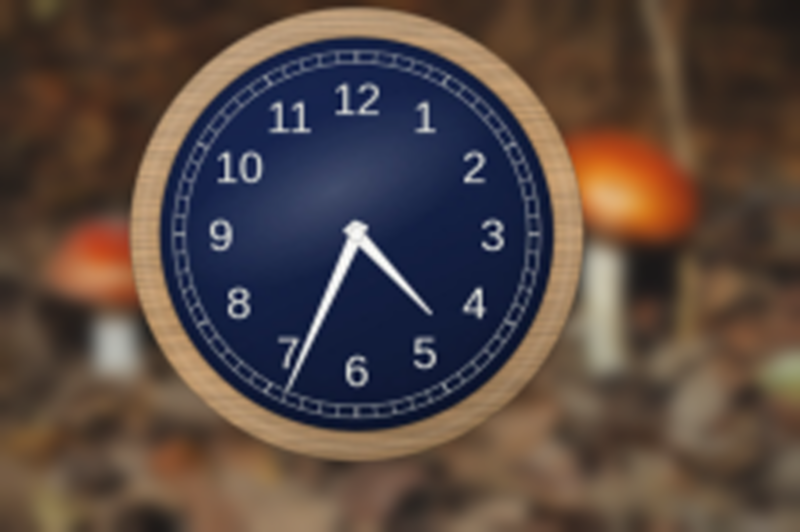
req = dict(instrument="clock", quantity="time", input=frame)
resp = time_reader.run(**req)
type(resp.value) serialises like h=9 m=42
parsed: h=4 m=34
